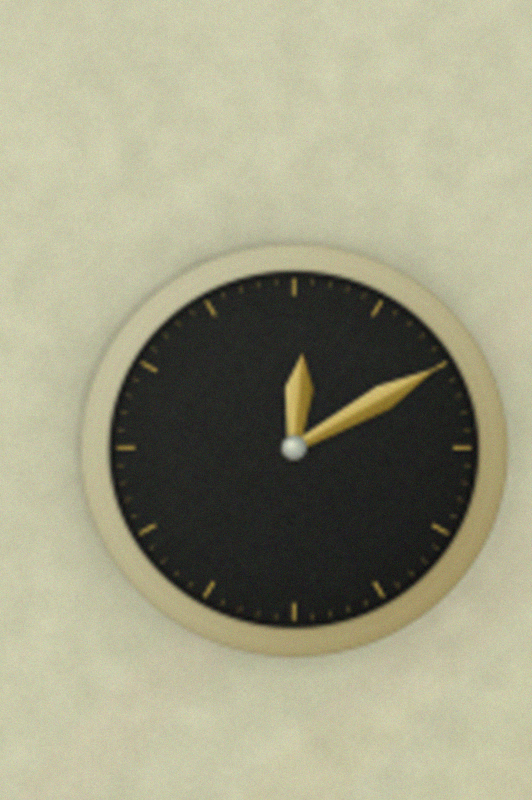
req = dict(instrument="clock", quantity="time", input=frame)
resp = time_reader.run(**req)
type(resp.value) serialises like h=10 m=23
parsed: h=12 m=10
